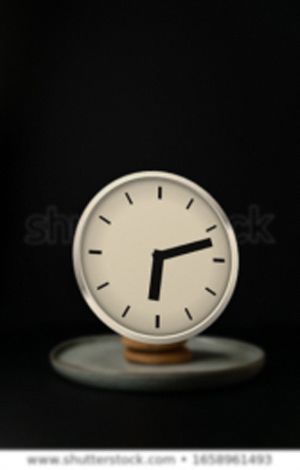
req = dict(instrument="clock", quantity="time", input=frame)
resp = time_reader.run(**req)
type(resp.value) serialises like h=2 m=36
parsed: h=6 m=12
